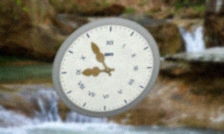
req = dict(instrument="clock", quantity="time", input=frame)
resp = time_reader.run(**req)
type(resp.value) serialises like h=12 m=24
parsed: h=8 m=55
